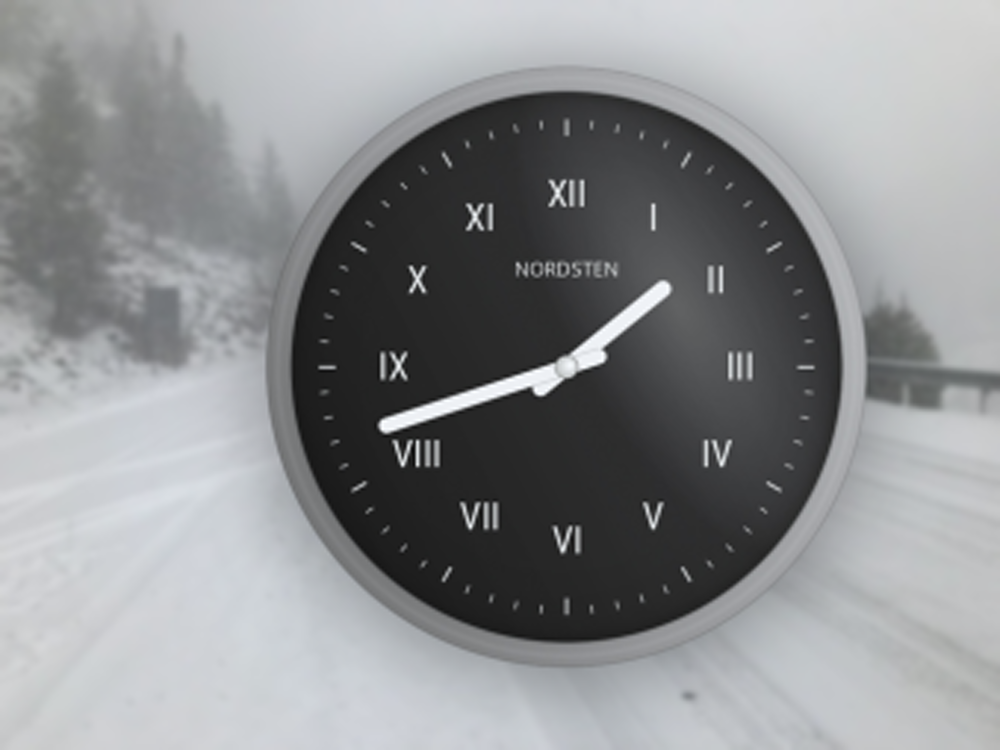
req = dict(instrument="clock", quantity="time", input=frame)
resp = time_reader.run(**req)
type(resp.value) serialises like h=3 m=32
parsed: h=1 m=42
